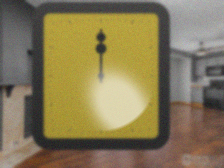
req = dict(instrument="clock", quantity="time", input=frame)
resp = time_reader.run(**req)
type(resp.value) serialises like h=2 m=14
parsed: h=12 m=0
